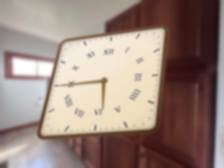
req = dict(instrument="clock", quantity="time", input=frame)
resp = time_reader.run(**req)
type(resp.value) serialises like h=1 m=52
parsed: h=5 m=45
